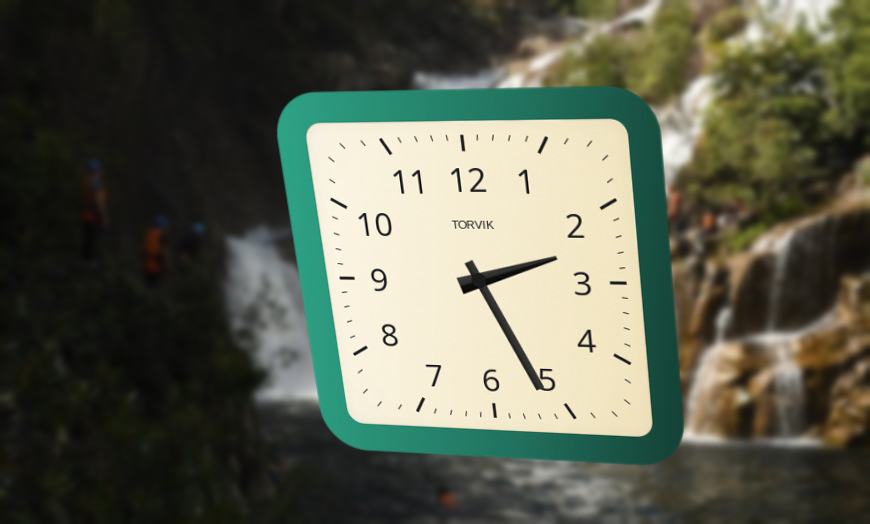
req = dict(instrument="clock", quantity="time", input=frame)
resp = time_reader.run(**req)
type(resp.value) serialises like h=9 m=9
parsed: h=2 m=26
